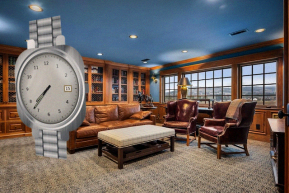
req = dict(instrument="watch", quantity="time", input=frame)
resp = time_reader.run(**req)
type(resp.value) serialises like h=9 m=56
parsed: h=7 m=37
